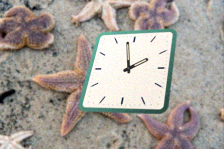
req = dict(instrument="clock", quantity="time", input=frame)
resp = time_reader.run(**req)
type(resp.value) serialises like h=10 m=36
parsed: h=1 m=58
